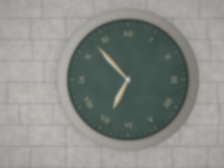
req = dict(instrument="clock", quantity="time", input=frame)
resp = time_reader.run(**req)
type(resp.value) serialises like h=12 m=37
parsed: h=6 m=53
